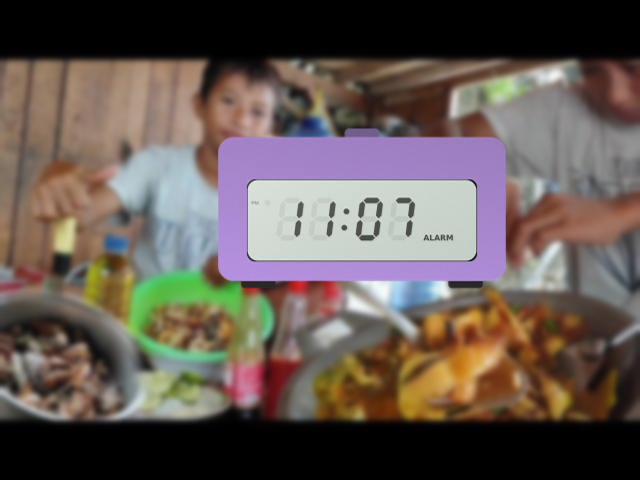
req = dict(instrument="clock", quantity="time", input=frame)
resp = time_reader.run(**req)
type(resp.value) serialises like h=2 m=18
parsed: h=11 m=7
